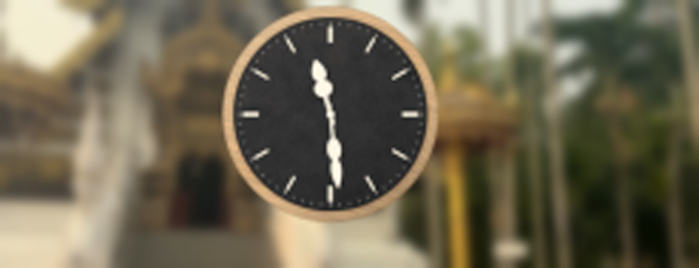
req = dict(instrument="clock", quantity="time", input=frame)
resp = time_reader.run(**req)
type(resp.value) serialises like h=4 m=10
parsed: h=11 m=29
